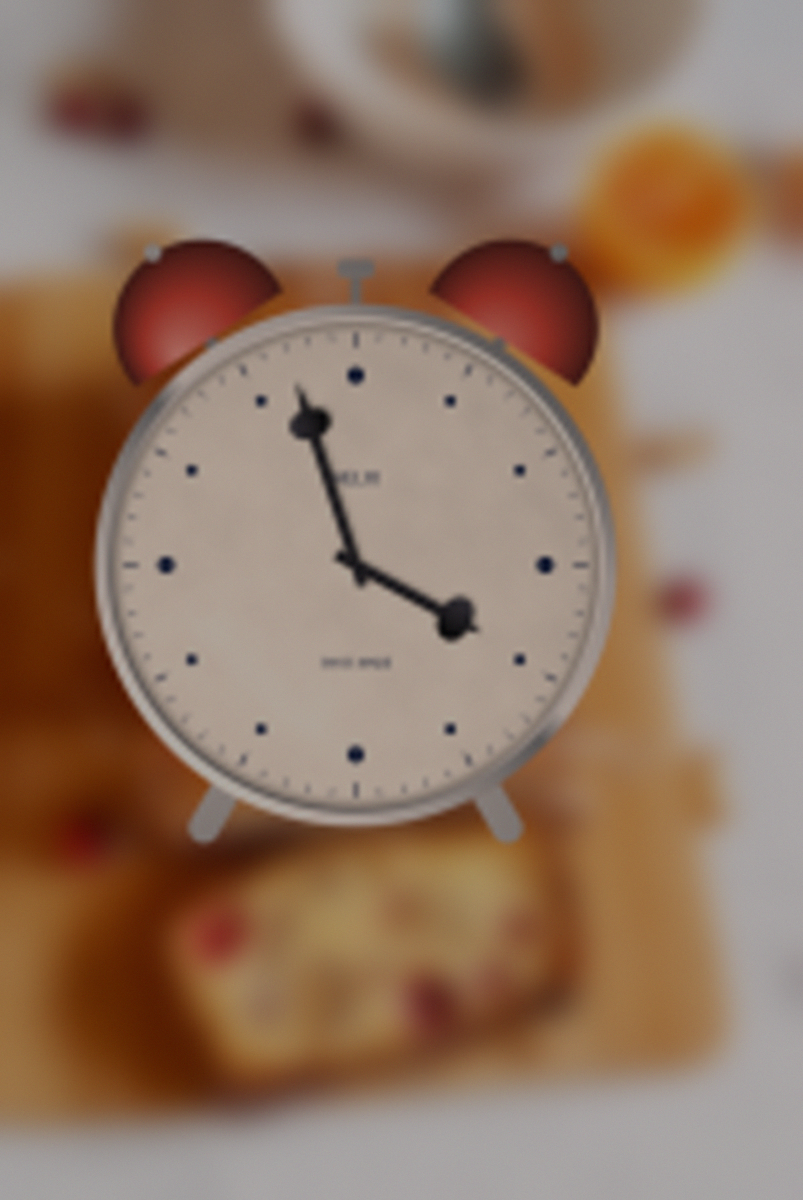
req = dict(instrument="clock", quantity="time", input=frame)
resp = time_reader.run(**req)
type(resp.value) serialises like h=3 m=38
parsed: h=3 m=57
